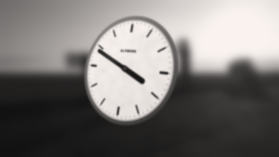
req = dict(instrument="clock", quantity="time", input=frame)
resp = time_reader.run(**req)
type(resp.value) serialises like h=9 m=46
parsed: h=3 m=49
